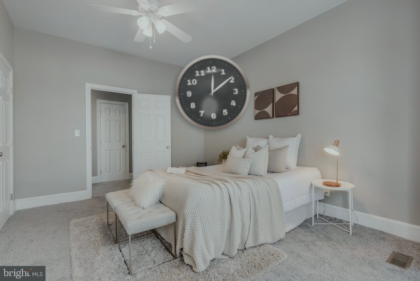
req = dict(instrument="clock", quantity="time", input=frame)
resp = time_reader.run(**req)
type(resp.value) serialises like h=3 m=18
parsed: h=12 m=9
